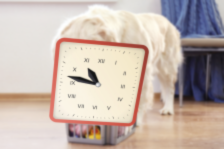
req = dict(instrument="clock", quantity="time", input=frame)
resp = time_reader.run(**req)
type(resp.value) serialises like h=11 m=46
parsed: h=10 m=47
